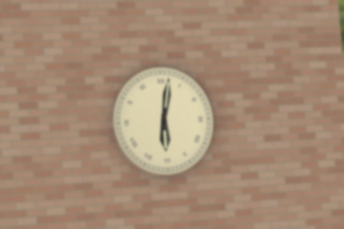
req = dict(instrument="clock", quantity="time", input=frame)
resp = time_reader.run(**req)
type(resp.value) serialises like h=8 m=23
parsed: h=6 m=2
